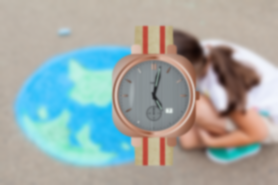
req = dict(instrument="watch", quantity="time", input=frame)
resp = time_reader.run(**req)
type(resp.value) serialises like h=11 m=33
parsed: h=5 m=2
